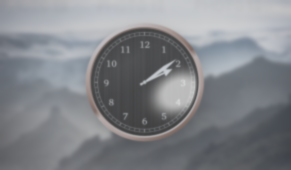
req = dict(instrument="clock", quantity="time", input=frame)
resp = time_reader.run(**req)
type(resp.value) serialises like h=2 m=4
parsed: h=2 m=9
